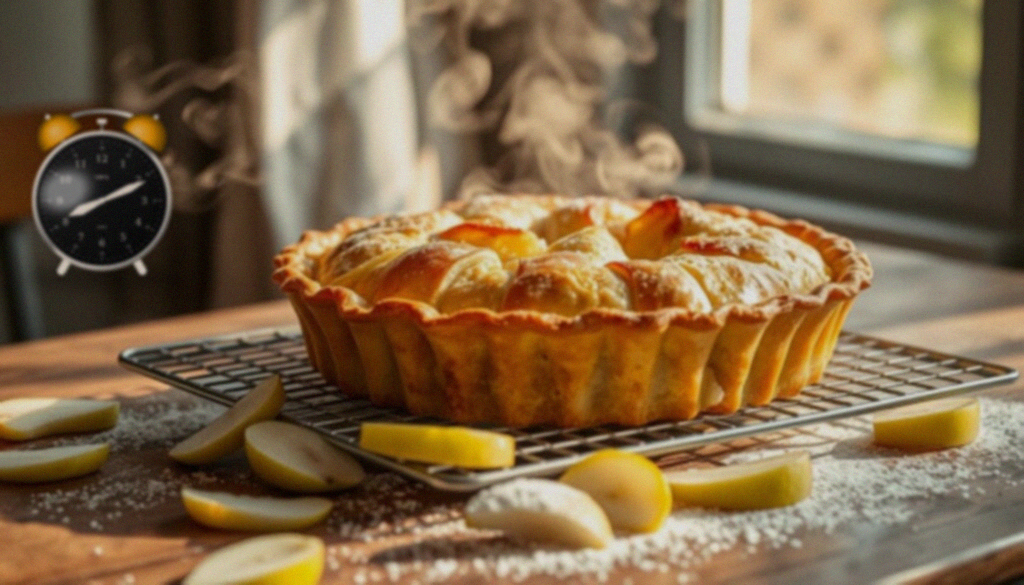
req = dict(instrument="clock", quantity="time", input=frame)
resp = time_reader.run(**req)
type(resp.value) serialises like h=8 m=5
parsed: h=8 m=11
